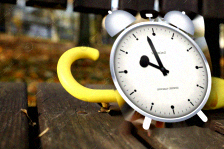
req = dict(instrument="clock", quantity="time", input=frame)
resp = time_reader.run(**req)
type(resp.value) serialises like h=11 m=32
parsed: h=9 m=58
